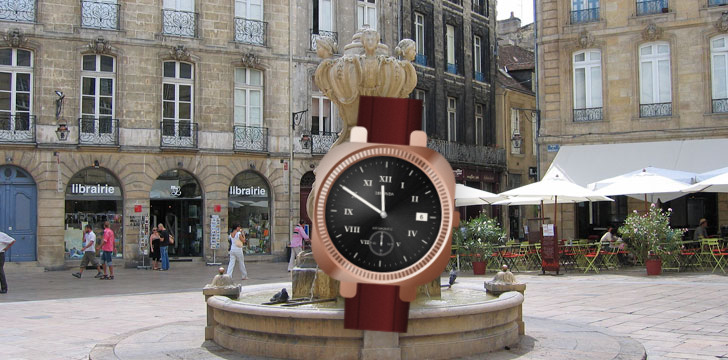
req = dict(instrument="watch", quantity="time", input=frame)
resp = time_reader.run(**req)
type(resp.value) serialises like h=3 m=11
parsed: h=11 m=50
